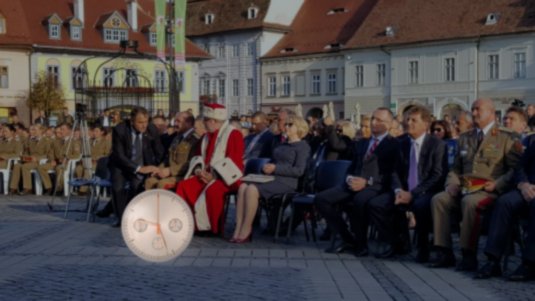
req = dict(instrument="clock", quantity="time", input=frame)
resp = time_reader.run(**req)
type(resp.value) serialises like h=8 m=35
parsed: h=9 m=27
